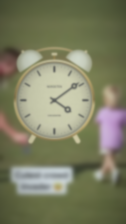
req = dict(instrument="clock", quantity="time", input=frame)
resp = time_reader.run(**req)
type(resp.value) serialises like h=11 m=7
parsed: h=4 m=9
